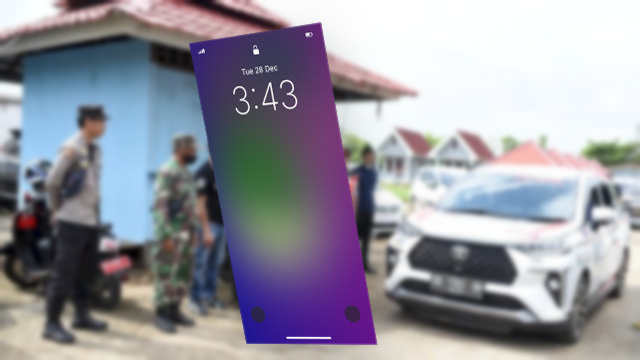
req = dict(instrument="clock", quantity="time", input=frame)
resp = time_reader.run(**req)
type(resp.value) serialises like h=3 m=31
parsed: h=3 m=43
